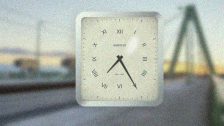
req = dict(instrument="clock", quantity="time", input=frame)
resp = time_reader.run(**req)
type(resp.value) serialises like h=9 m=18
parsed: h=7 m=25
